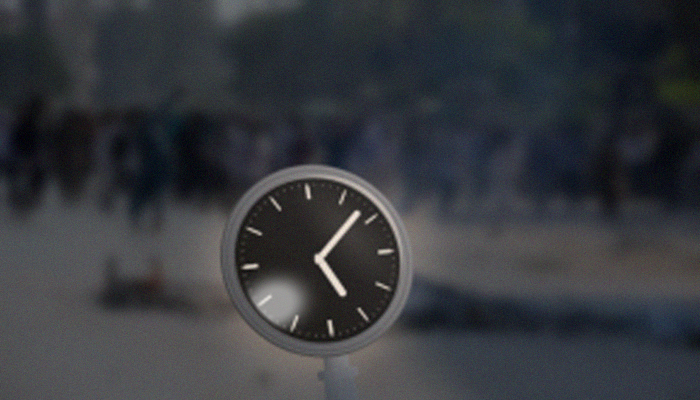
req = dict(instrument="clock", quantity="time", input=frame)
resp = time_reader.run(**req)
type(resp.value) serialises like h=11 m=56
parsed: h=5 m=8
